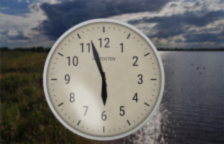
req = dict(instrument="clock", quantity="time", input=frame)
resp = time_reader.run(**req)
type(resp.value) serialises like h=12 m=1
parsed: h=5 m=57
